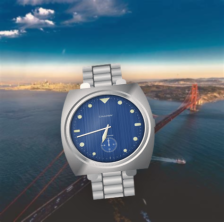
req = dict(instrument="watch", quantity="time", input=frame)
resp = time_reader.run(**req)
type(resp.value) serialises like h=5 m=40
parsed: h=6 m=43
